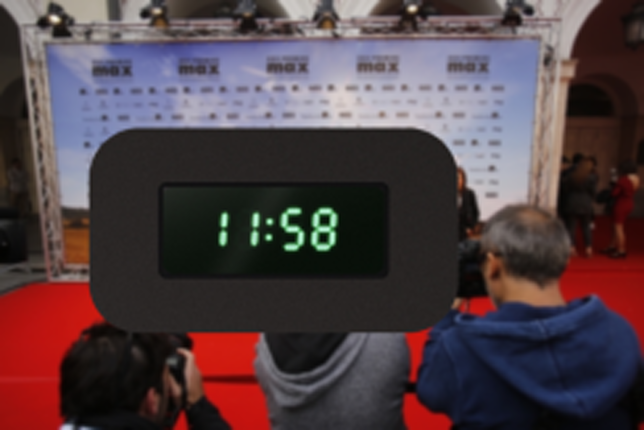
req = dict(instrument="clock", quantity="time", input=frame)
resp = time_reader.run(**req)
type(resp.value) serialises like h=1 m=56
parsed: h=11 m=58
